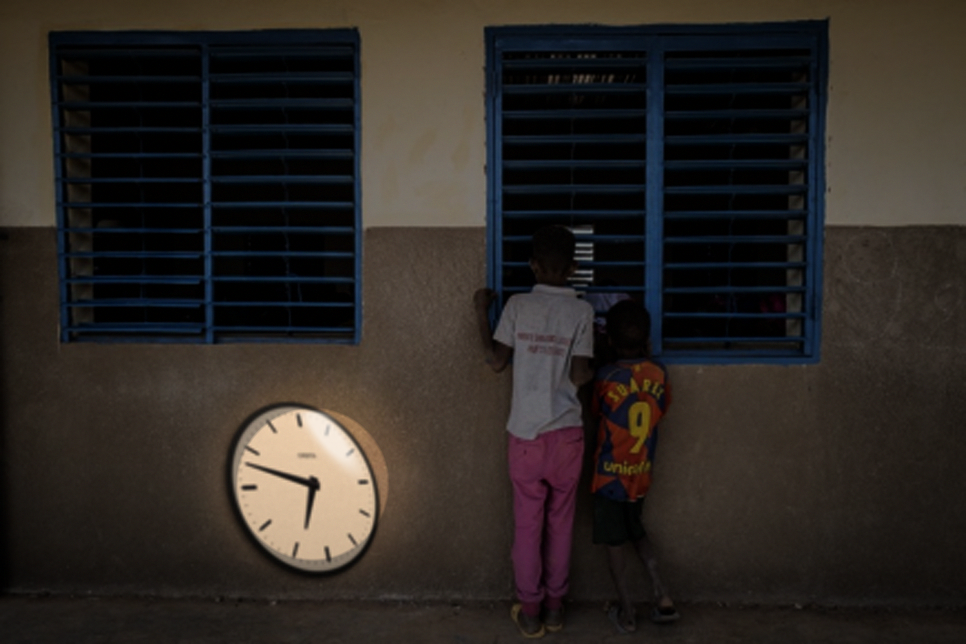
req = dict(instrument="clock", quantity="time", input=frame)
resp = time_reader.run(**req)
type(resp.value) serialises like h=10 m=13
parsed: h=6 m=48
